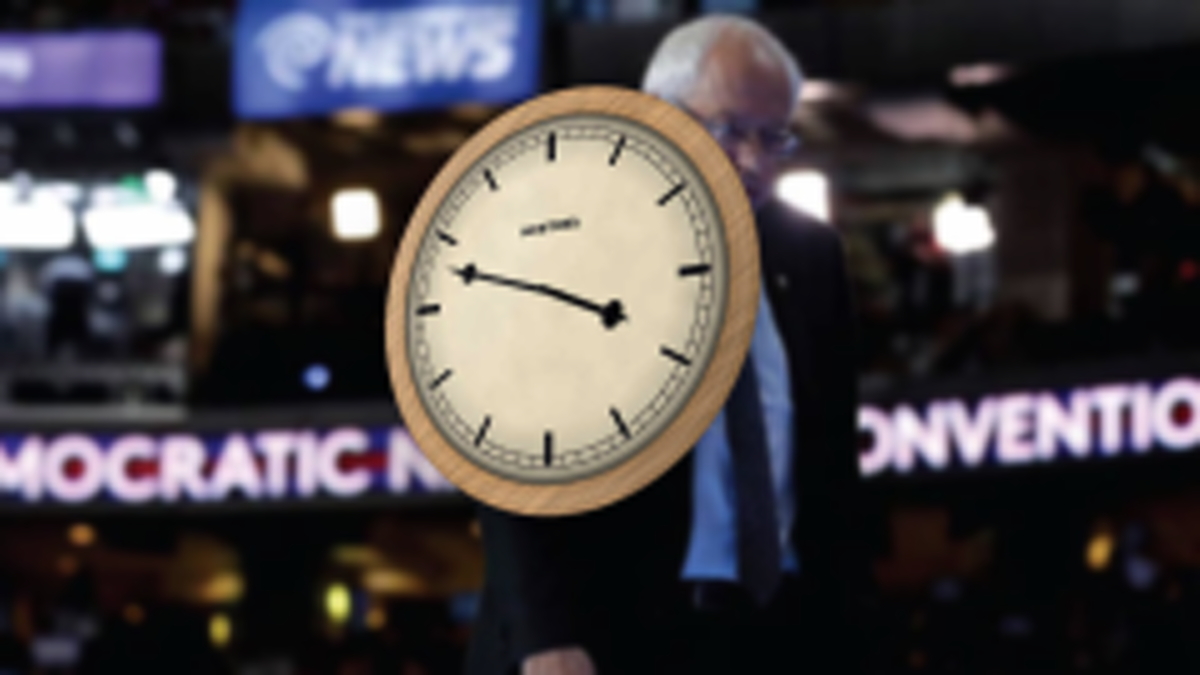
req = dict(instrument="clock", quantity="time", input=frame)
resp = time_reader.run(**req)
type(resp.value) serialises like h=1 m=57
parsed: h=3 m=48
